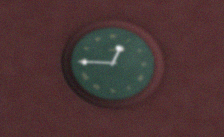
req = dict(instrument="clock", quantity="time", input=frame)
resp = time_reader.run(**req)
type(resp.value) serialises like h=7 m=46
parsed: h=12 m=45
